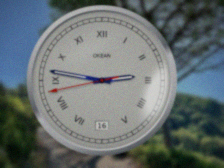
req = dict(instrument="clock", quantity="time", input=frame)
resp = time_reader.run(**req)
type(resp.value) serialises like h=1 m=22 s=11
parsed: h=2 m=46 s=43
